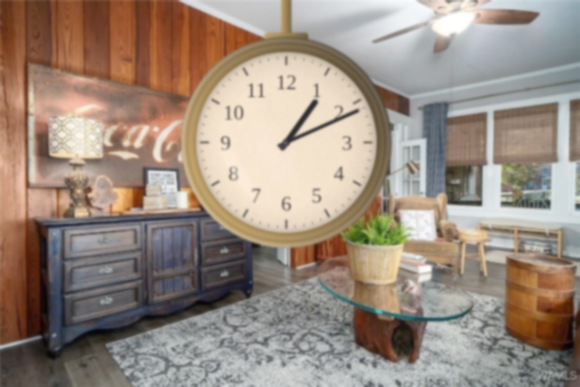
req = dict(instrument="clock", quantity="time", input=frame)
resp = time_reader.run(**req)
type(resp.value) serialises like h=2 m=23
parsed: h=1 m=11
